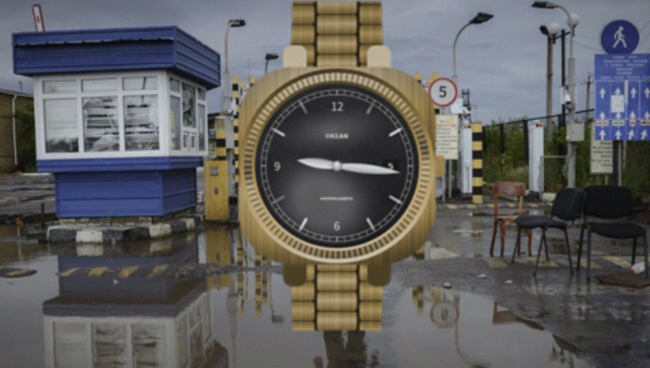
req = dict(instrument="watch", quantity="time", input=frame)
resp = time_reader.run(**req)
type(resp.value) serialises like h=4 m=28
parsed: h=9 m=16
